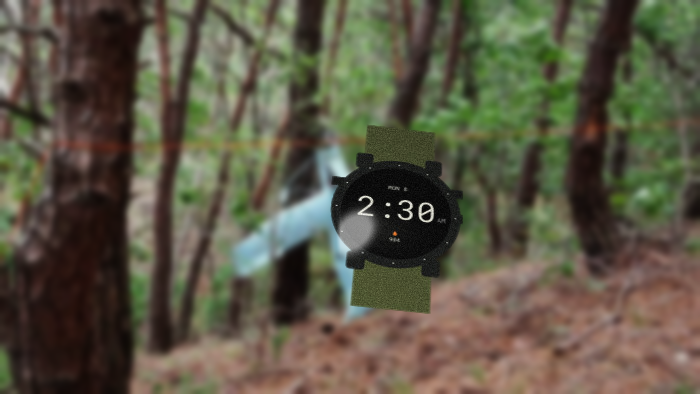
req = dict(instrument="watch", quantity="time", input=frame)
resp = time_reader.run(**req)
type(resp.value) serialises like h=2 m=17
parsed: h=2 m=30
